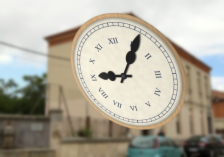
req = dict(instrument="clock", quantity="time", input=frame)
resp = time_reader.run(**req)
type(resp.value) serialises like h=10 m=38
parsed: h=9 m=6
